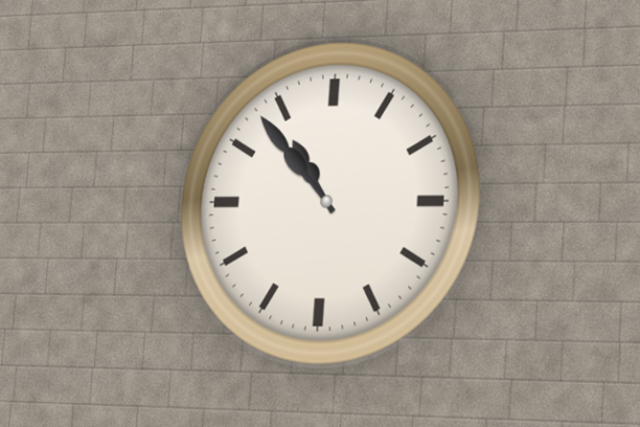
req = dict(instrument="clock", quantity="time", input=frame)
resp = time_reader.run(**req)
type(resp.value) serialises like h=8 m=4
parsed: h=10 m=53
